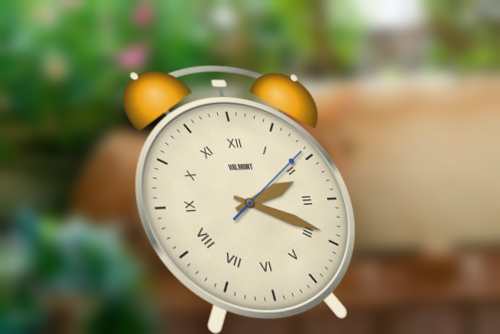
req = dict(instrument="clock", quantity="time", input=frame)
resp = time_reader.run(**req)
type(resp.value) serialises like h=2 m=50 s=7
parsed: h=2 m=19 s=9
